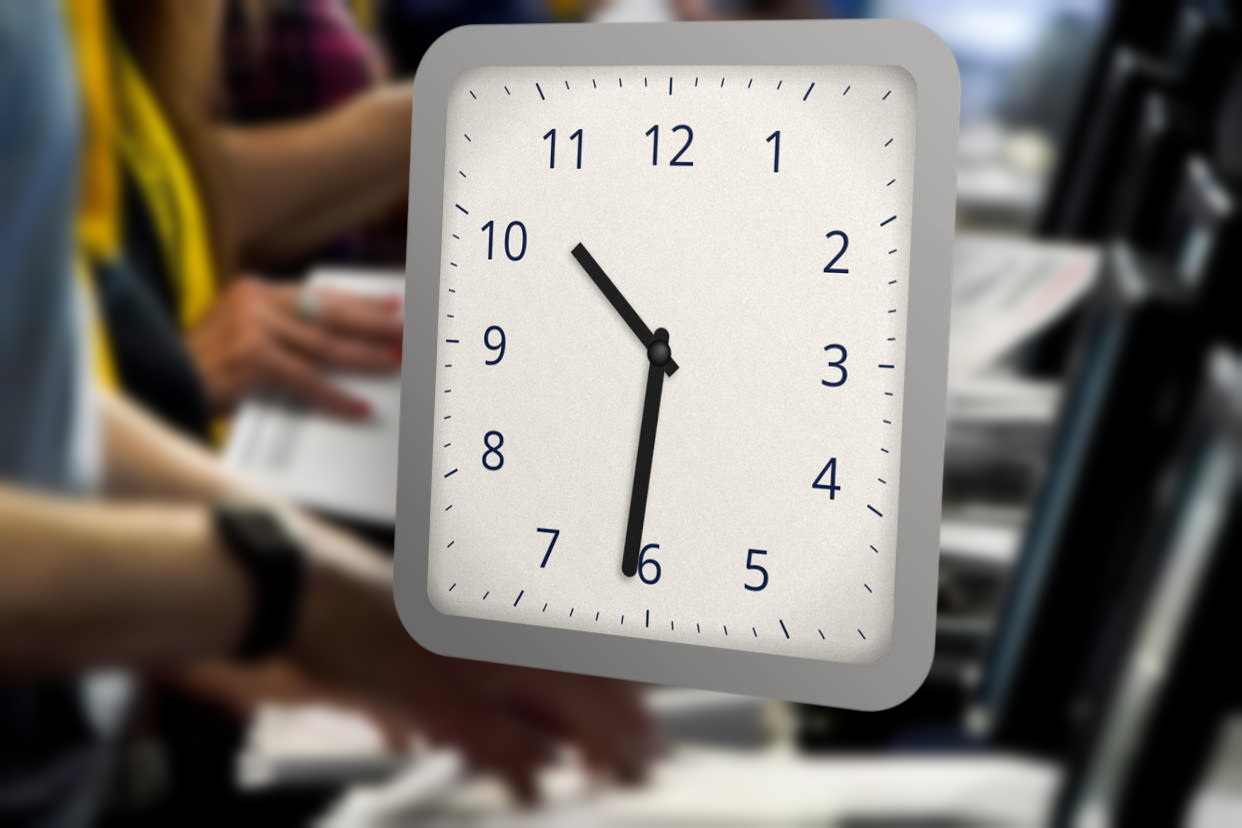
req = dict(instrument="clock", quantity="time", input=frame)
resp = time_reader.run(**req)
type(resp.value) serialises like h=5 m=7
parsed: h=10 m=31
